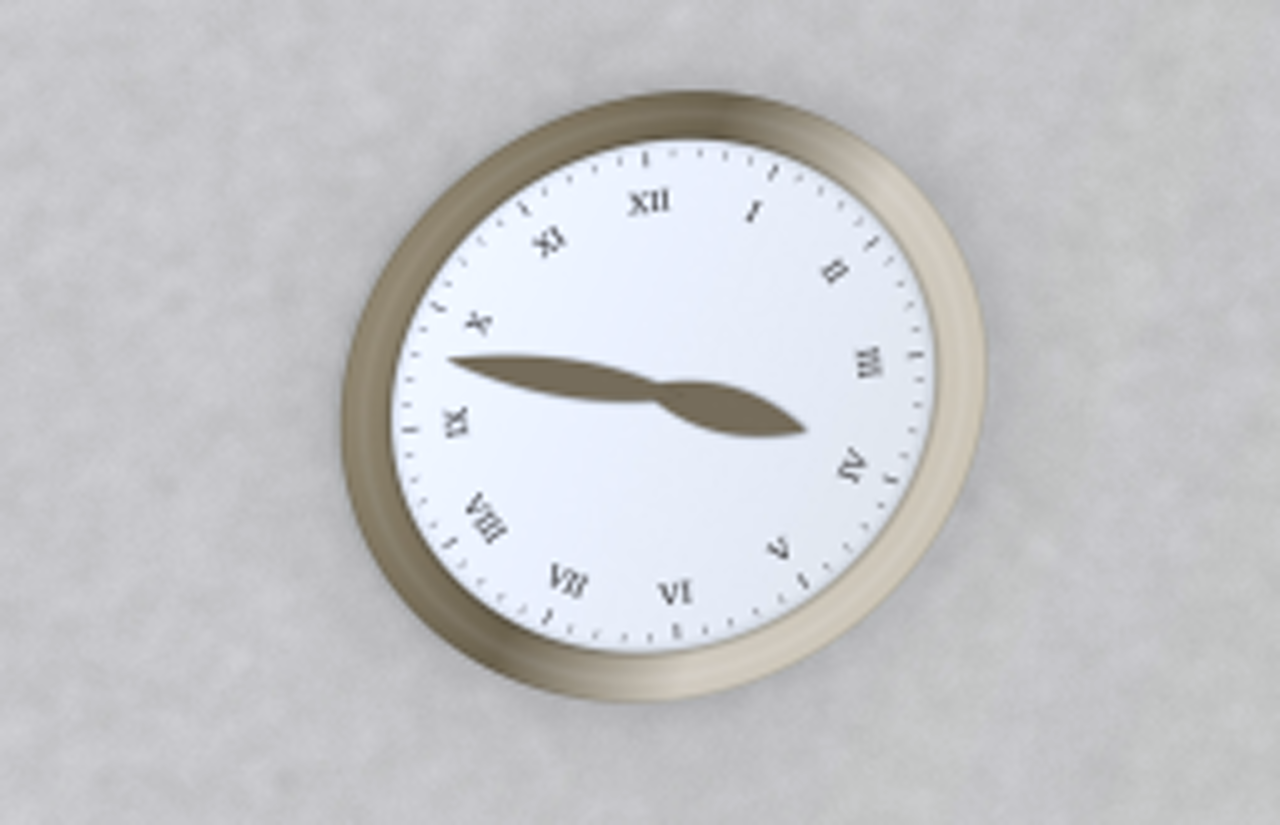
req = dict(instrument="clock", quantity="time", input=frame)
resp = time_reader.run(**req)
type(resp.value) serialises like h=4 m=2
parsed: h=3 m=48
